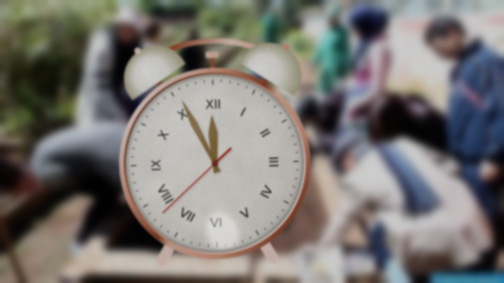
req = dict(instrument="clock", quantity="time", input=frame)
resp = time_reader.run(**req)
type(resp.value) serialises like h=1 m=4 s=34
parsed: h=11 m=55 s=38
